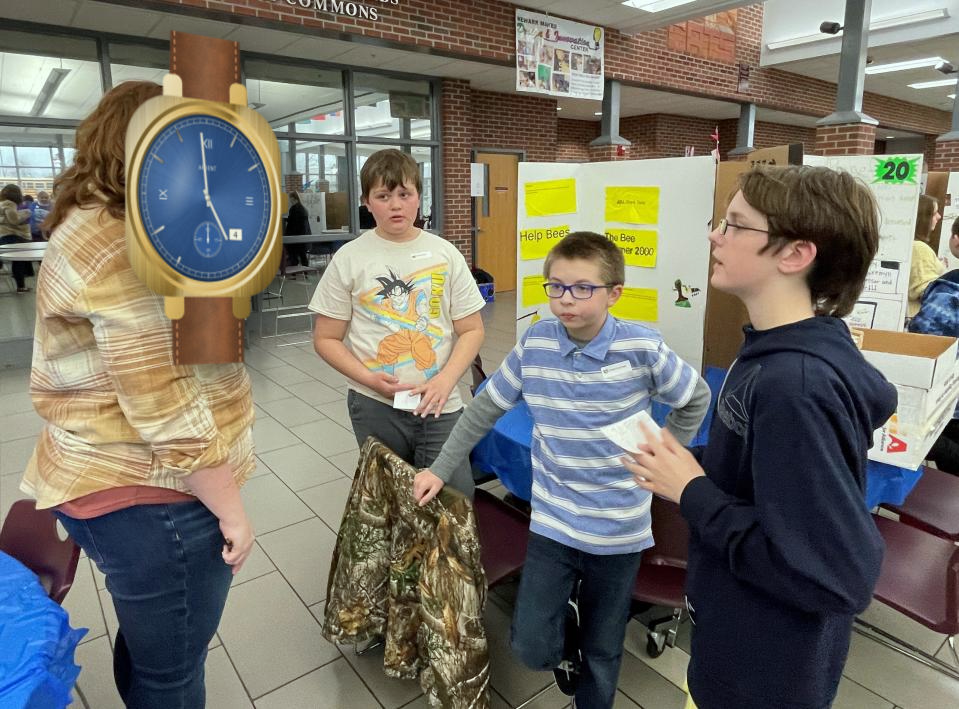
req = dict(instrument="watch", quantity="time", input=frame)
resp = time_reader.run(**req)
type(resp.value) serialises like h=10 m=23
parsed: h=4 m=59
